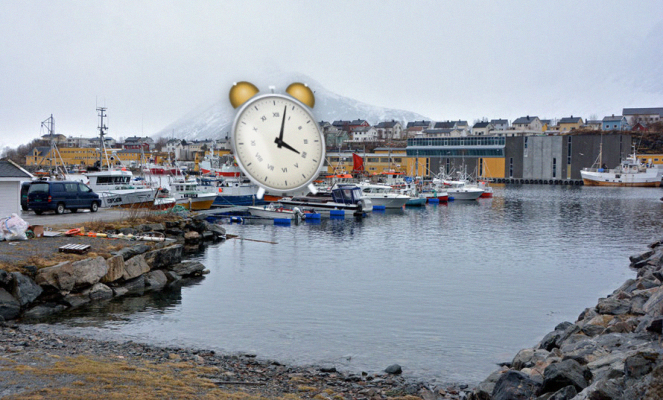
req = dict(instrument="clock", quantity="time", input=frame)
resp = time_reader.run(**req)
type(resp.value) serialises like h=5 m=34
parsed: h=4 m=3
